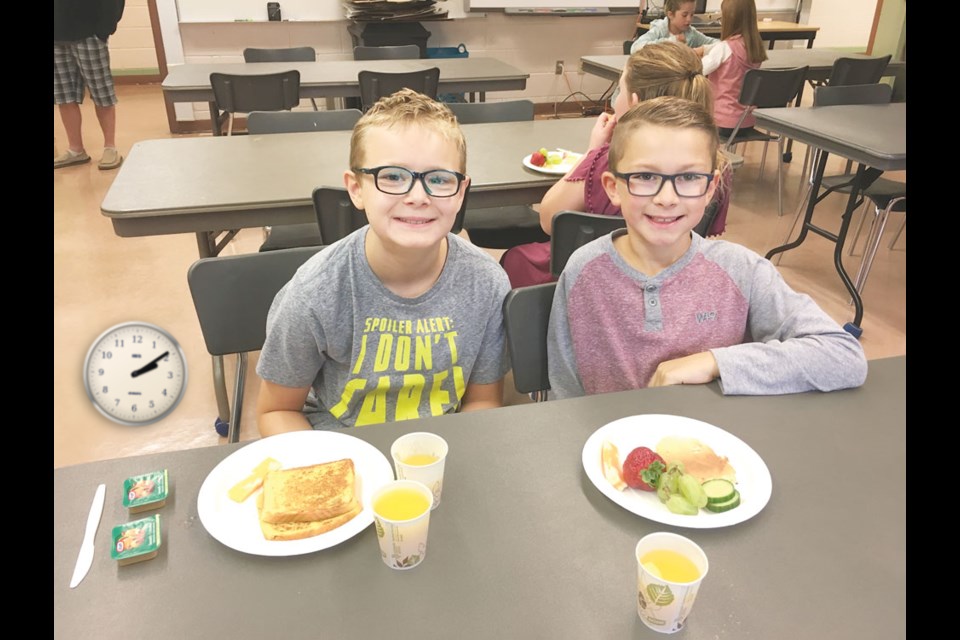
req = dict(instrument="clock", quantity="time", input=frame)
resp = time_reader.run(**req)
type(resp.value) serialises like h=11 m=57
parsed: h=2 m=9
